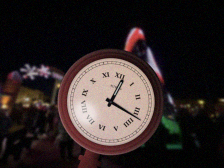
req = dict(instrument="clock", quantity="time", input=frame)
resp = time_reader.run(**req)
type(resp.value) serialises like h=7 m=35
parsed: h=12 m=17
